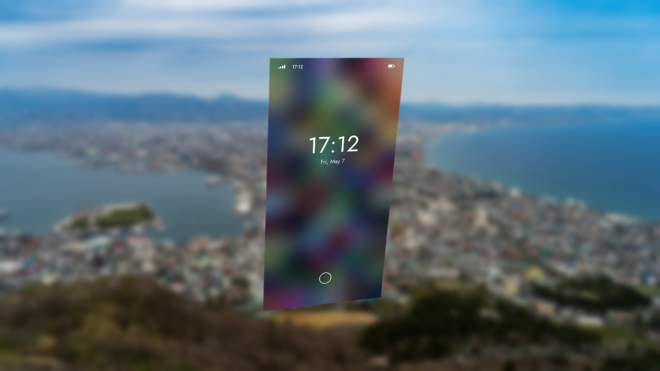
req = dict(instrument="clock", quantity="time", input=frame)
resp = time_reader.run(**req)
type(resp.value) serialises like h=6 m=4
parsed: h=17 m=12
